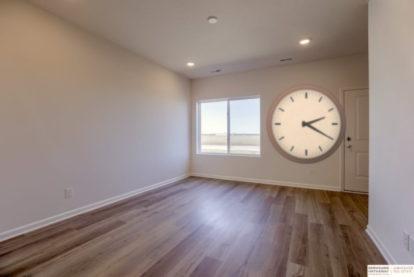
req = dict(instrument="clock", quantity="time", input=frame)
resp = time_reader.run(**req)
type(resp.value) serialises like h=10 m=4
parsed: h=2 m=20
